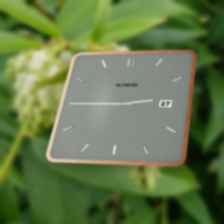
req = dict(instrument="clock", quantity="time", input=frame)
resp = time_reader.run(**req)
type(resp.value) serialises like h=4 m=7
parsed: h=2 m=45
